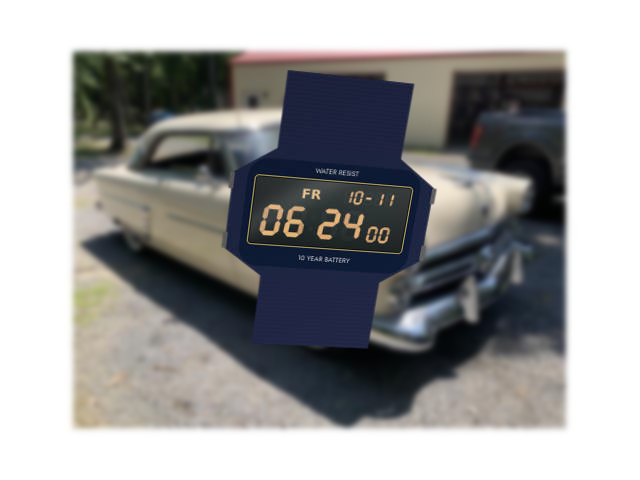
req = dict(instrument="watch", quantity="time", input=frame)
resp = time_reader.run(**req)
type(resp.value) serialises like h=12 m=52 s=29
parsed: h=6 m=24 s=0
